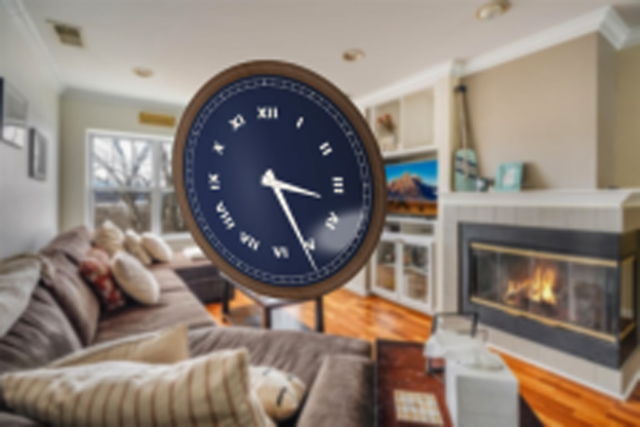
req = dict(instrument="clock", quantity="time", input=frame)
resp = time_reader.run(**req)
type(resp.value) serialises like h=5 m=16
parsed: h=3 m=26
